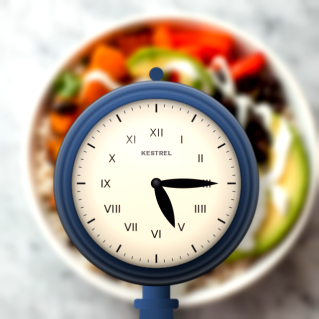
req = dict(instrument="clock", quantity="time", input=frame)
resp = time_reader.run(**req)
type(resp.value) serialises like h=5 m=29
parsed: h=5 m=15
